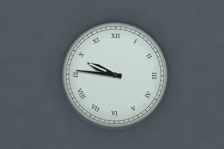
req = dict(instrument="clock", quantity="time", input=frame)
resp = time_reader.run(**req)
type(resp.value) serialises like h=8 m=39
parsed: h=9 m=46
